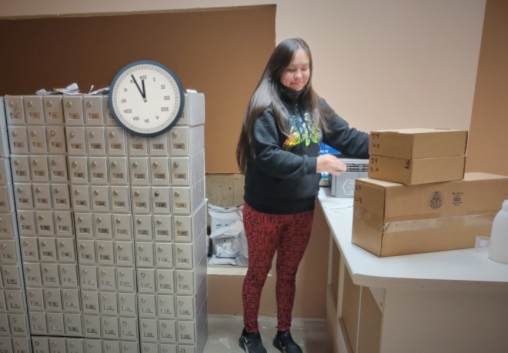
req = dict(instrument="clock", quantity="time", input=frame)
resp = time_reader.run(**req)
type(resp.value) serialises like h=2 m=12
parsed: h=11 m=56
